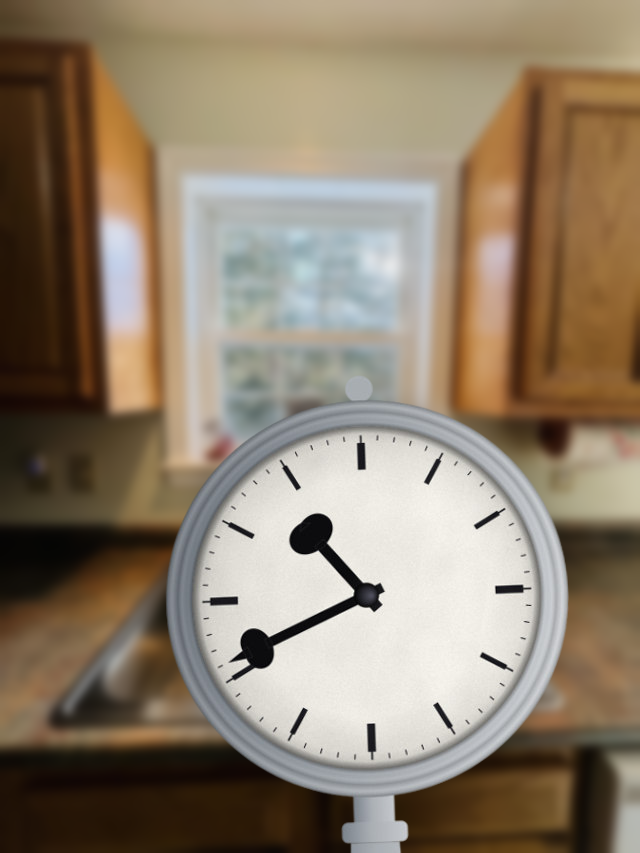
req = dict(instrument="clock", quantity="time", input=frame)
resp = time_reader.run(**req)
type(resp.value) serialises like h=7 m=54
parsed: h=10 m=41
